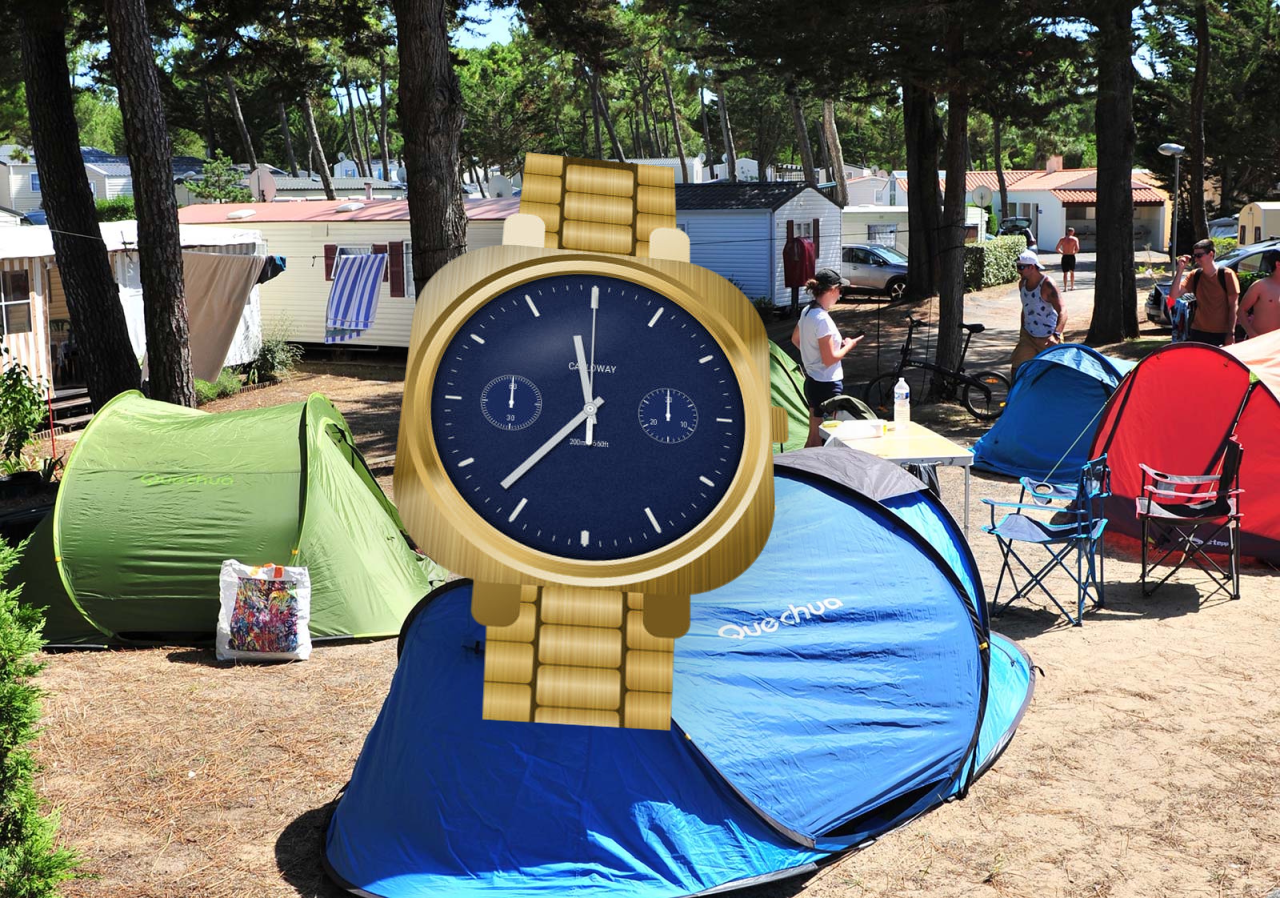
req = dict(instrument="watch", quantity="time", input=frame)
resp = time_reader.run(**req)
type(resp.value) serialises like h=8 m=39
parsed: h=11 m=37
